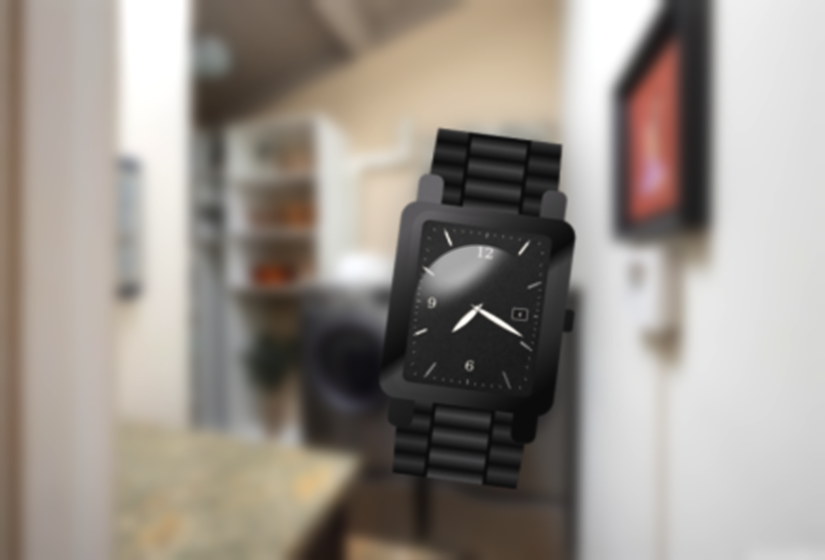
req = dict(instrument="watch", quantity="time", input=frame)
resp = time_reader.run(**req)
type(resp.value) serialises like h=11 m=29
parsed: h=7 m=19
